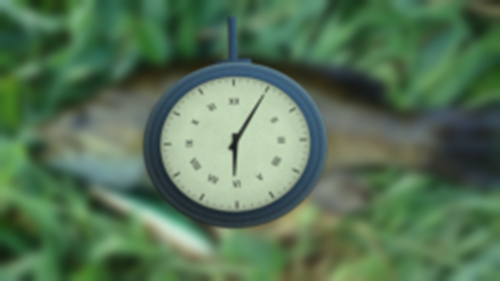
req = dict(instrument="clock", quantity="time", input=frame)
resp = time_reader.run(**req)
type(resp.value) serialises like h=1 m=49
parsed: h=6 m=5
